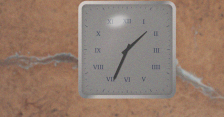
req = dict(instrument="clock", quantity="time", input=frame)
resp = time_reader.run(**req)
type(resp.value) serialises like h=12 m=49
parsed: h=1 m=34
